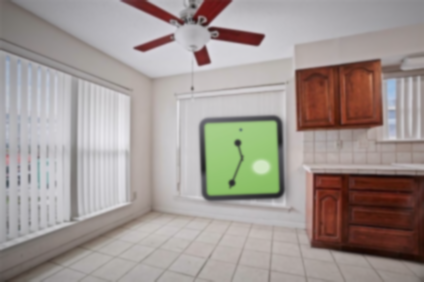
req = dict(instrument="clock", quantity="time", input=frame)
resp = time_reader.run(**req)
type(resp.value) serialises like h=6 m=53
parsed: h=11 m=34
